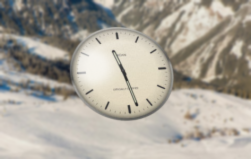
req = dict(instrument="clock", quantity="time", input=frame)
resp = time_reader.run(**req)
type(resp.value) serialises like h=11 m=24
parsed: h=11 m=28
